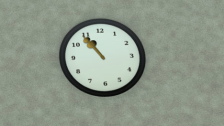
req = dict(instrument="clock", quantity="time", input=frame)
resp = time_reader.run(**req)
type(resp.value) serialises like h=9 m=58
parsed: h=10 m=54
